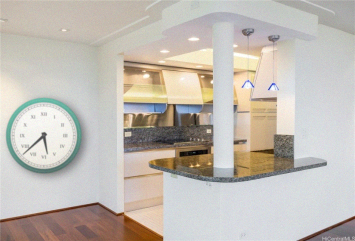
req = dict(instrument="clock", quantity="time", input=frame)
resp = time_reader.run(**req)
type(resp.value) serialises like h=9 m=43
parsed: h=5 m=38
